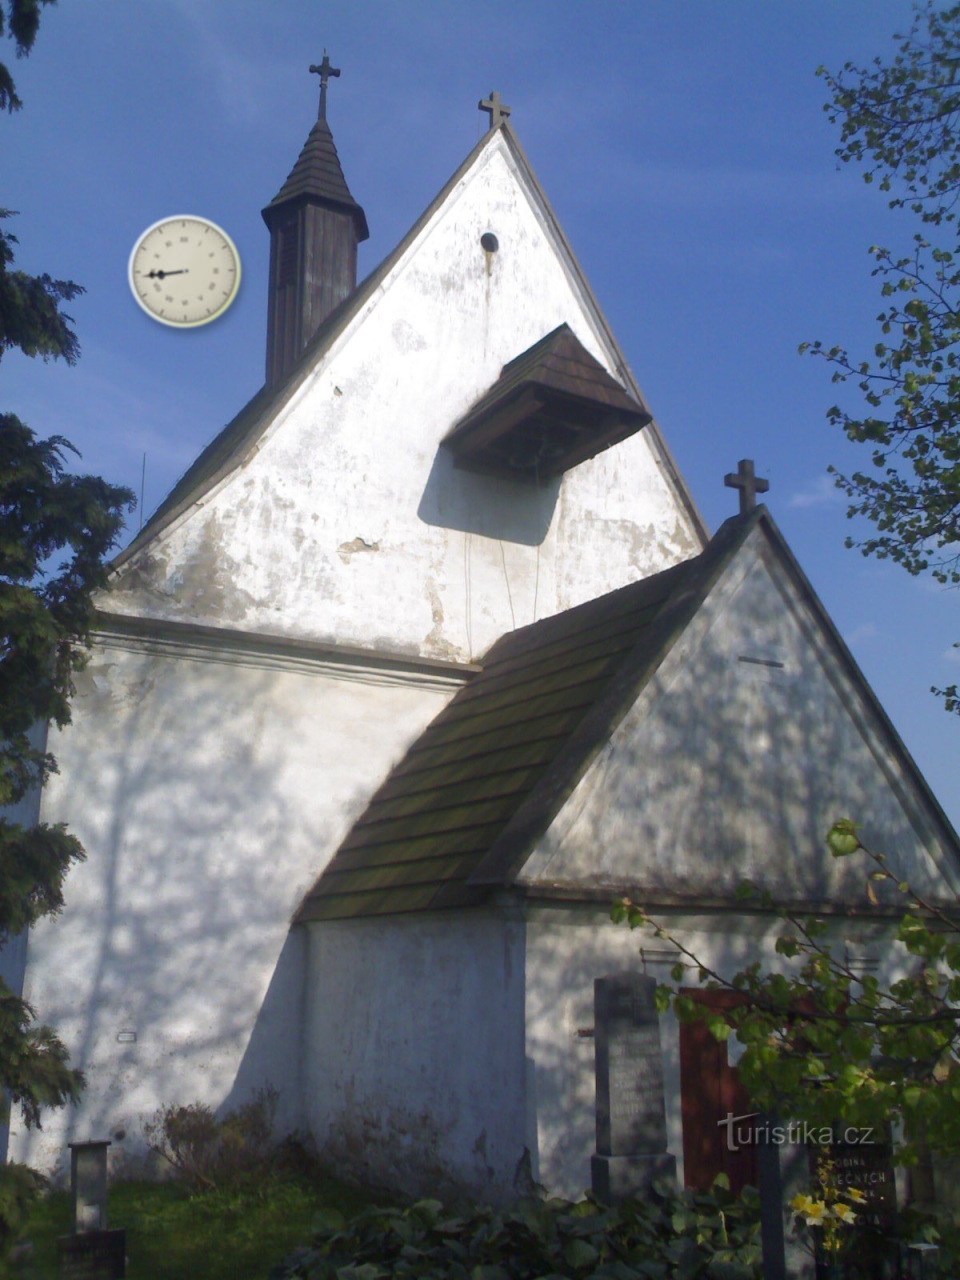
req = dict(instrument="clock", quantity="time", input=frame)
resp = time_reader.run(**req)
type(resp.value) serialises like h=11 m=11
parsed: h=8 m=44
